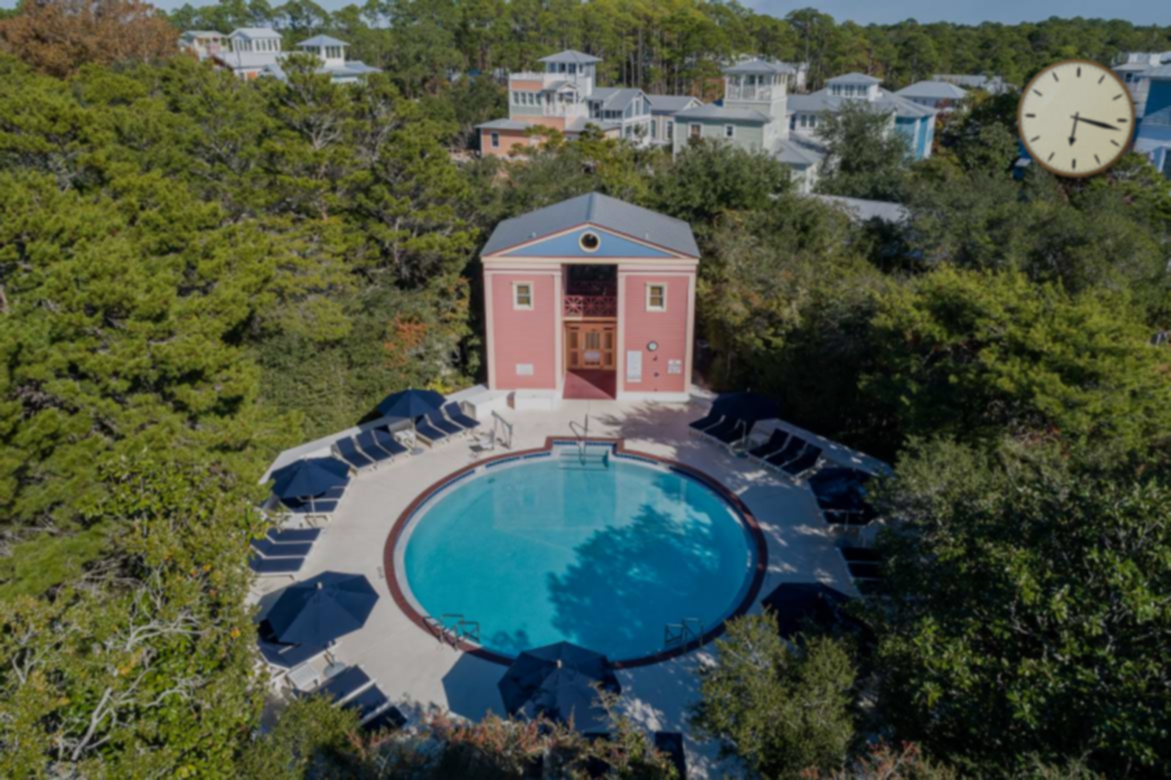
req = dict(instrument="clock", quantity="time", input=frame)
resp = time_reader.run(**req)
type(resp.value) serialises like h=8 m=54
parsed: h=6 m=17
